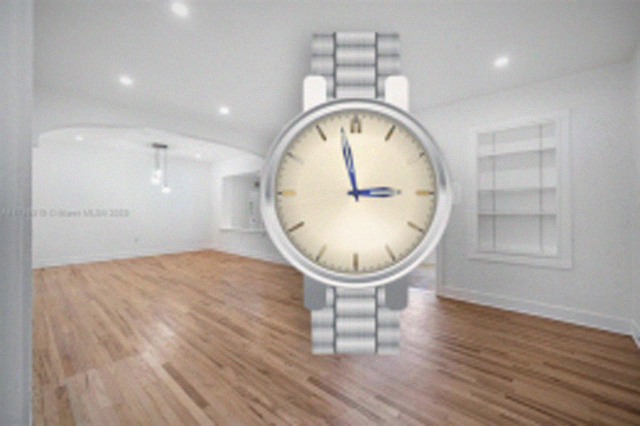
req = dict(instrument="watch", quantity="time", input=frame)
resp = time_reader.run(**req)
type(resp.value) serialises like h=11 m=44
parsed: h=2 m=58
